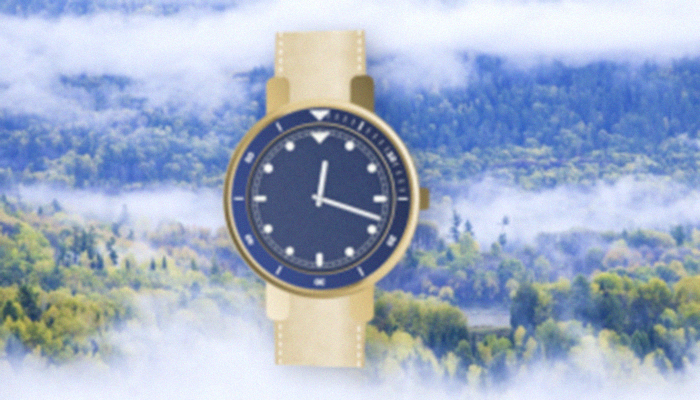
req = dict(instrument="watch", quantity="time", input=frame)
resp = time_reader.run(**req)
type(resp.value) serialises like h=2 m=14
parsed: h=12 m=18
